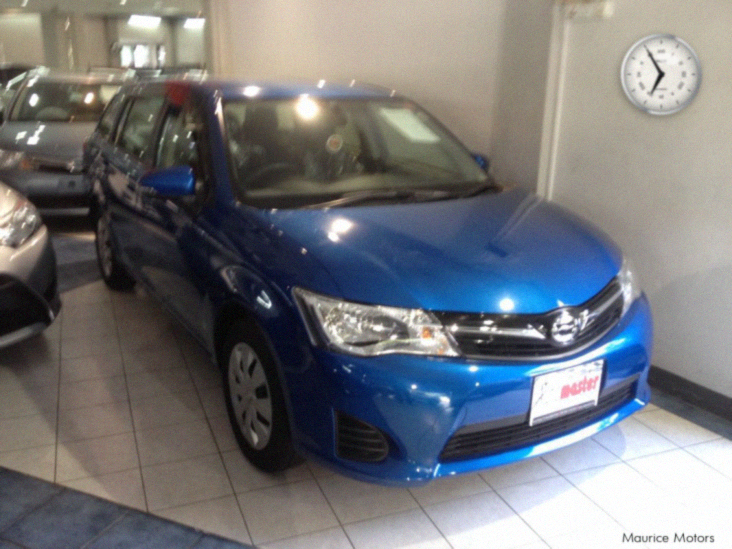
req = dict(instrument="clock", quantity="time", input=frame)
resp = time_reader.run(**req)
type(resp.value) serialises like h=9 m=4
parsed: h=6 m=55
